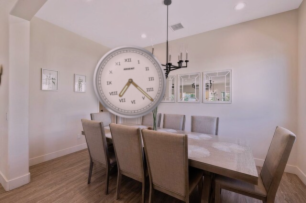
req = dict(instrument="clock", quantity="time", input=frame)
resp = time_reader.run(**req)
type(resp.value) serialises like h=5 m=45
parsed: h=7 m=23
